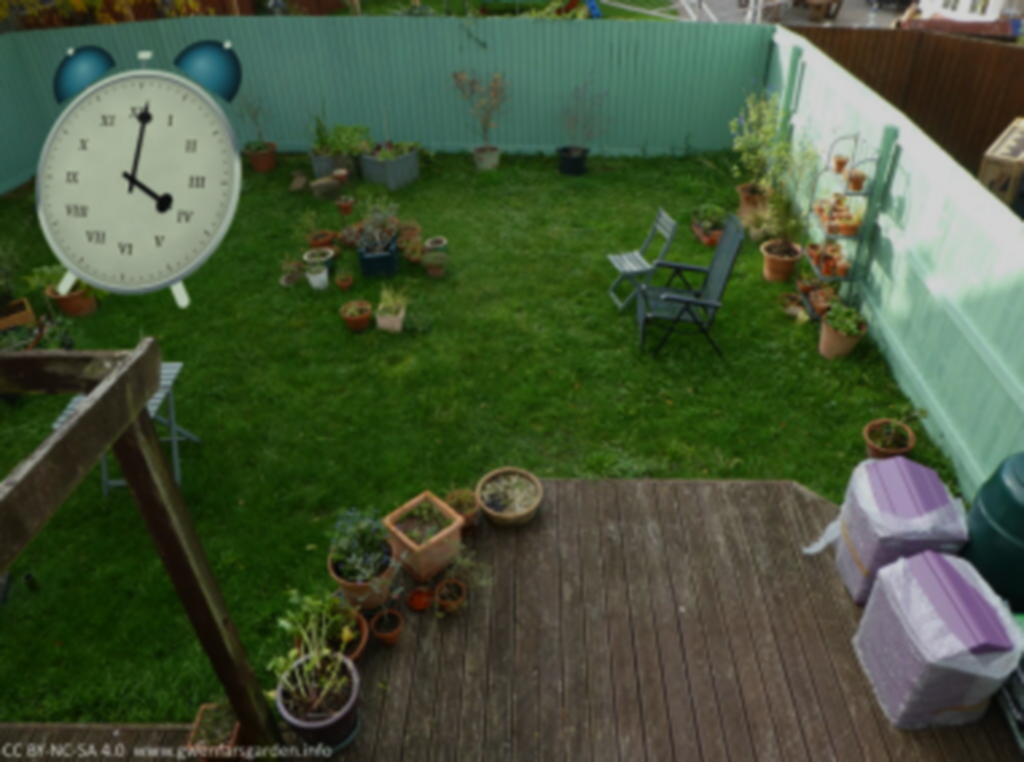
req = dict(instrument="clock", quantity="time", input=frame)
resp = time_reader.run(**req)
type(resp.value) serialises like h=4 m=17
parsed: h=4 m=1
